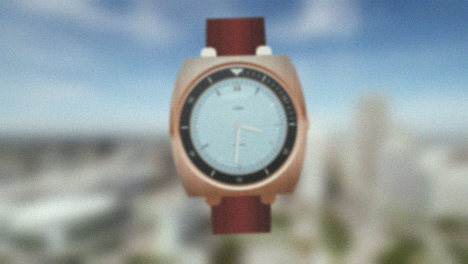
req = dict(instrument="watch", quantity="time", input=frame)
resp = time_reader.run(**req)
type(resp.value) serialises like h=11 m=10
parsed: h=3 m=31
